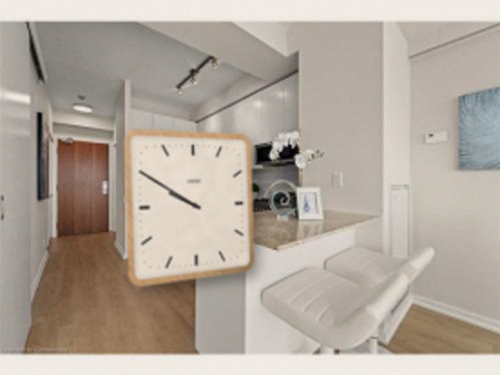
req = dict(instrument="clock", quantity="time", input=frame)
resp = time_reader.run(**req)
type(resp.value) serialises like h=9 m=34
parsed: h=9 m=50
